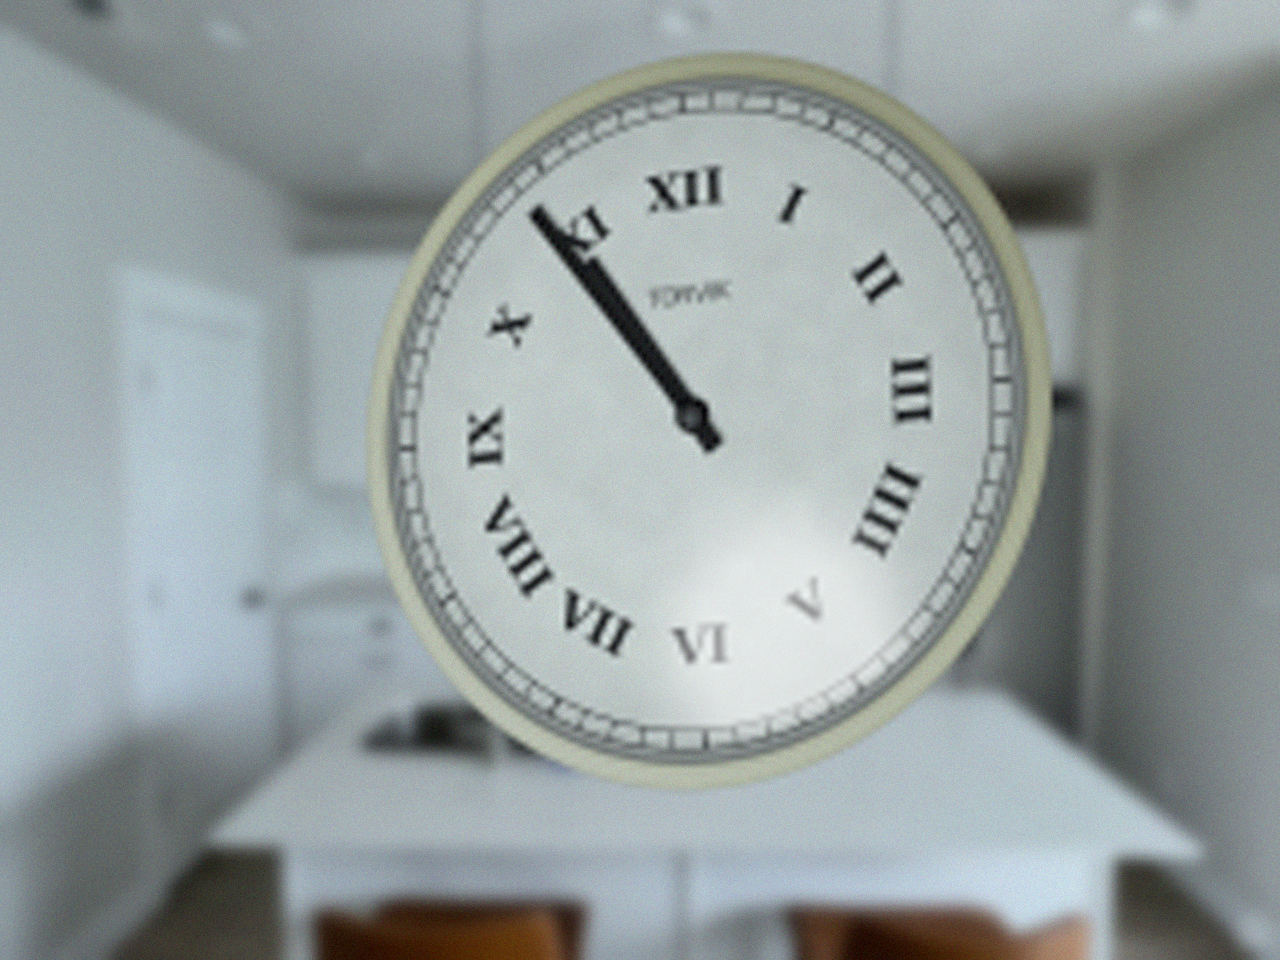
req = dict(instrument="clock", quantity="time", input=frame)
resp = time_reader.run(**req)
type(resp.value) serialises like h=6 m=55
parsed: h=10 m=54
